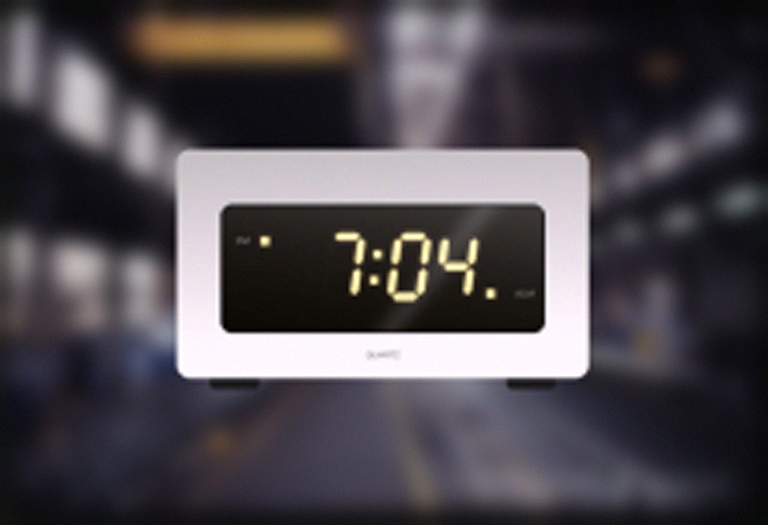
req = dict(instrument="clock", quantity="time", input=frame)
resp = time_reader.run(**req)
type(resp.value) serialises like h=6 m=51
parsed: h=7 m=4
